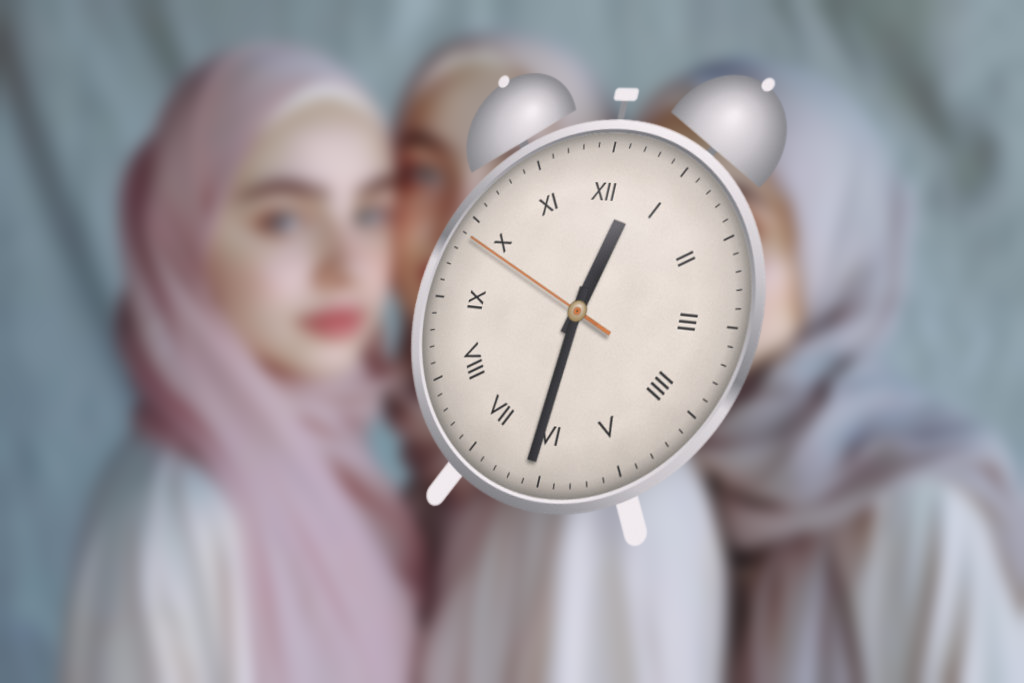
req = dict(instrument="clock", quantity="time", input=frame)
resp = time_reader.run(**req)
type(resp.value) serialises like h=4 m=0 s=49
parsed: h=12 m=30 s=49
